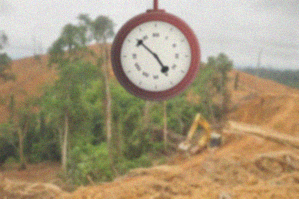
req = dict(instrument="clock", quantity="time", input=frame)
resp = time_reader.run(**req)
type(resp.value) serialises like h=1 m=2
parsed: h=4 m=52
